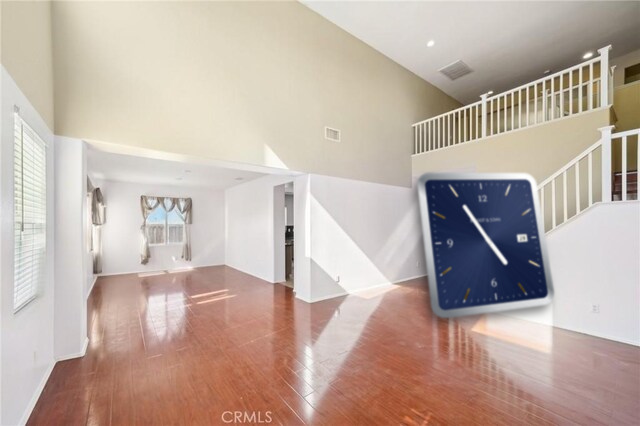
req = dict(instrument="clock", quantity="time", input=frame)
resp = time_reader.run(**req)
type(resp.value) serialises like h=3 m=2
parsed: h=4 m=55
